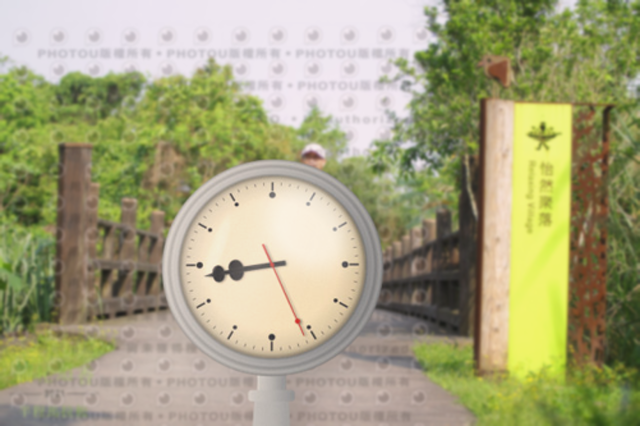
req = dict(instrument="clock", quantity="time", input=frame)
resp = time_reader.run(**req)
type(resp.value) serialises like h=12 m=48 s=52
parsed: h=8 m=43 s=26
